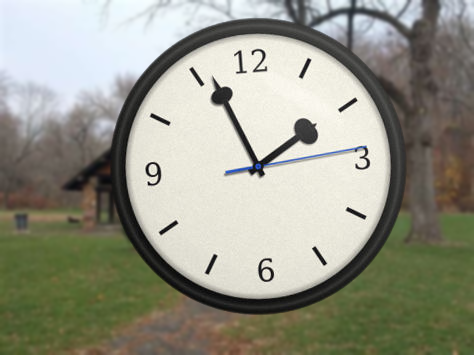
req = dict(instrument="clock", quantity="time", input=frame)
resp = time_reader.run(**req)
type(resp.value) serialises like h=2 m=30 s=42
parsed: h=1 m=56 s=14
